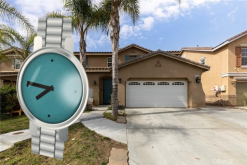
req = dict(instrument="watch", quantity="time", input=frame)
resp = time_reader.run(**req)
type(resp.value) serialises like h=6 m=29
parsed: h=7 m=46
